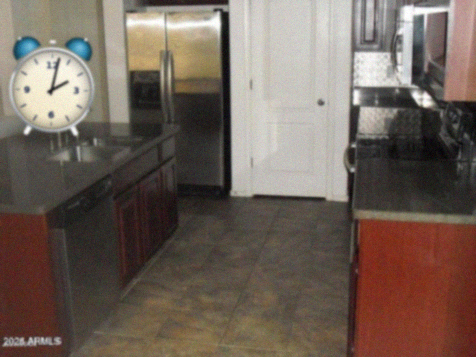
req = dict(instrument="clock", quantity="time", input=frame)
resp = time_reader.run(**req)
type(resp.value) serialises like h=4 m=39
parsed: h=2 m=2
